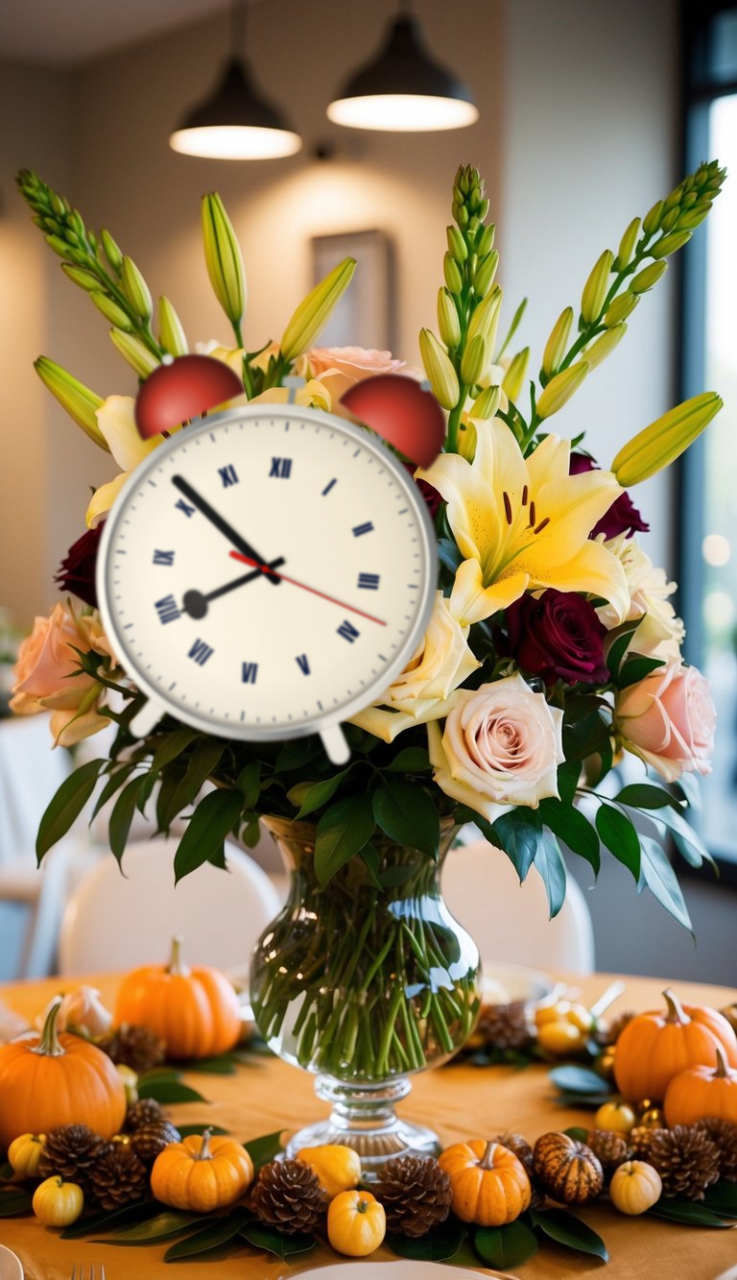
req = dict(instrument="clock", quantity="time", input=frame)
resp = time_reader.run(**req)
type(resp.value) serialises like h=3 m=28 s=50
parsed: h=7 m=51 s=18
